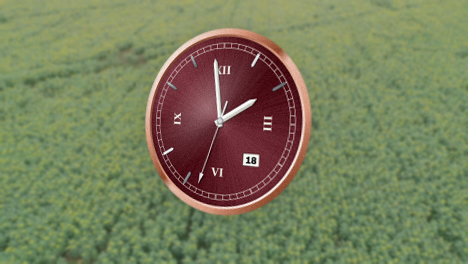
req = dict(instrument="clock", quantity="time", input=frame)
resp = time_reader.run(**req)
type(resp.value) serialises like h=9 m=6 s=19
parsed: h=1 m=58 s=33
